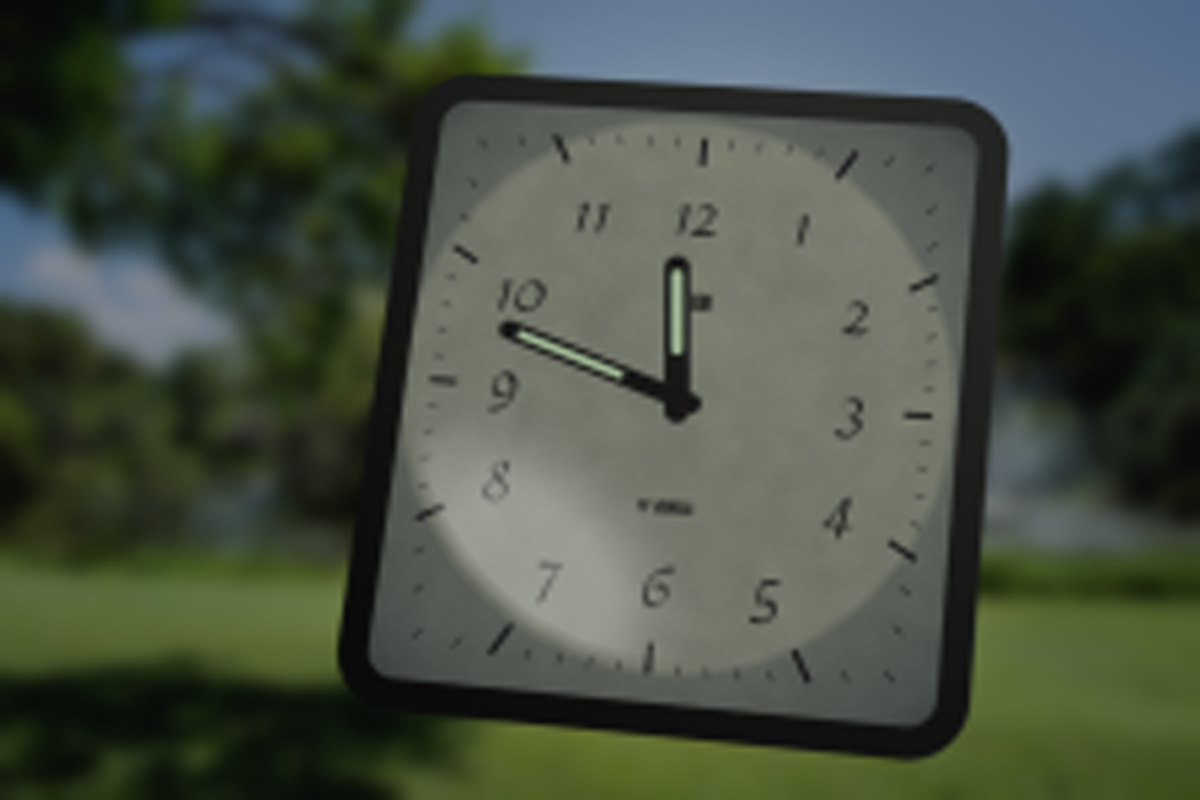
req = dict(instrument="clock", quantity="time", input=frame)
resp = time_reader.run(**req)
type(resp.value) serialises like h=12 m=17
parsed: h=11 m=48
